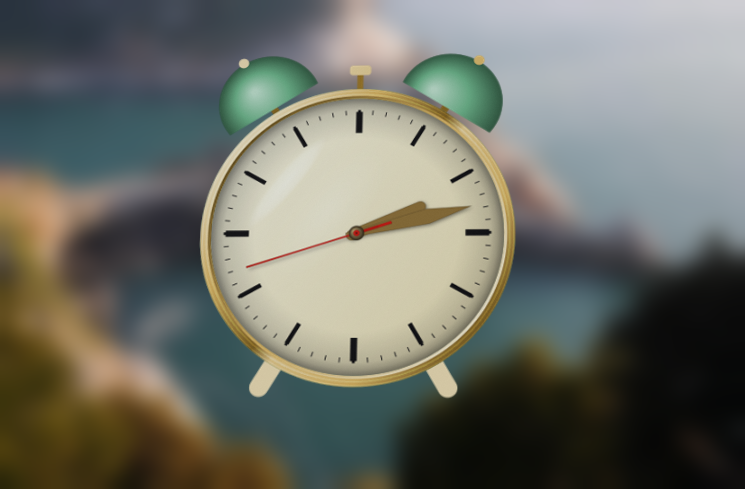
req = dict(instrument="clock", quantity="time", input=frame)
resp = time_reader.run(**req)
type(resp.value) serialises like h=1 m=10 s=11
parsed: h=2 m=12 s=42
